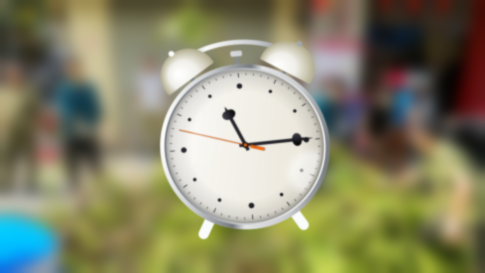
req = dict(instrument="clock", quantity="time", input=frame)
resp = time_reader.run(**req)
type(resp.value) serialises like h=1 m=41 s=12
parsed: h=11 m=14 s=48
